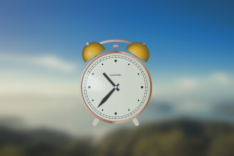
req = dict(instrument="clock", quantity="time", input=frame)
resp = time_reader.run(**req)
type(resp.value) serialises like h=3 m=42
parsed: h=10 m=37
